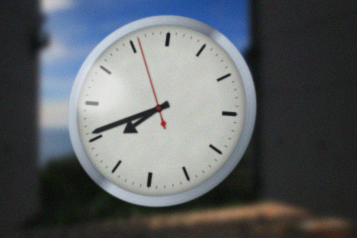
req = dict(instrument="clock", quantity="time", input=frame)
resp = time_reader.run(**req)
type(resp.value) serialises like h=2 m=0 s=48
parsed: h=7 m=40 s=56
